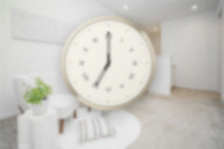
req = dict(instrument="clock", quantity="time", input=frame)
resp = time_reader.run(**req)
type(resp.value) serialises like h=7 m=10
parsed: h=7 m=0
